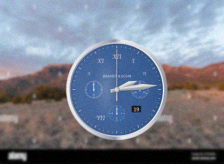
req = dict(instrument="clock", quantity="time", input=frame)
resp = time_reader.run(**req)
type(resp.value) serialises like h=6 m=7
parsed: h=2 m=14
